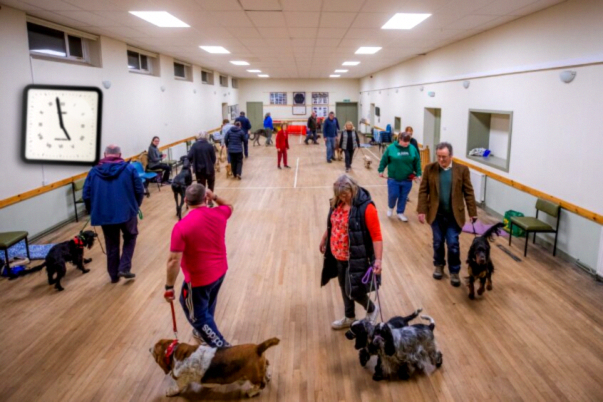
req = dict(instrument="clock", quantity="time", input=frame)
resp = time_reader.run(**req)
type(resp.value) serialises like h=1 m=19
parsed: h=4 m=58
